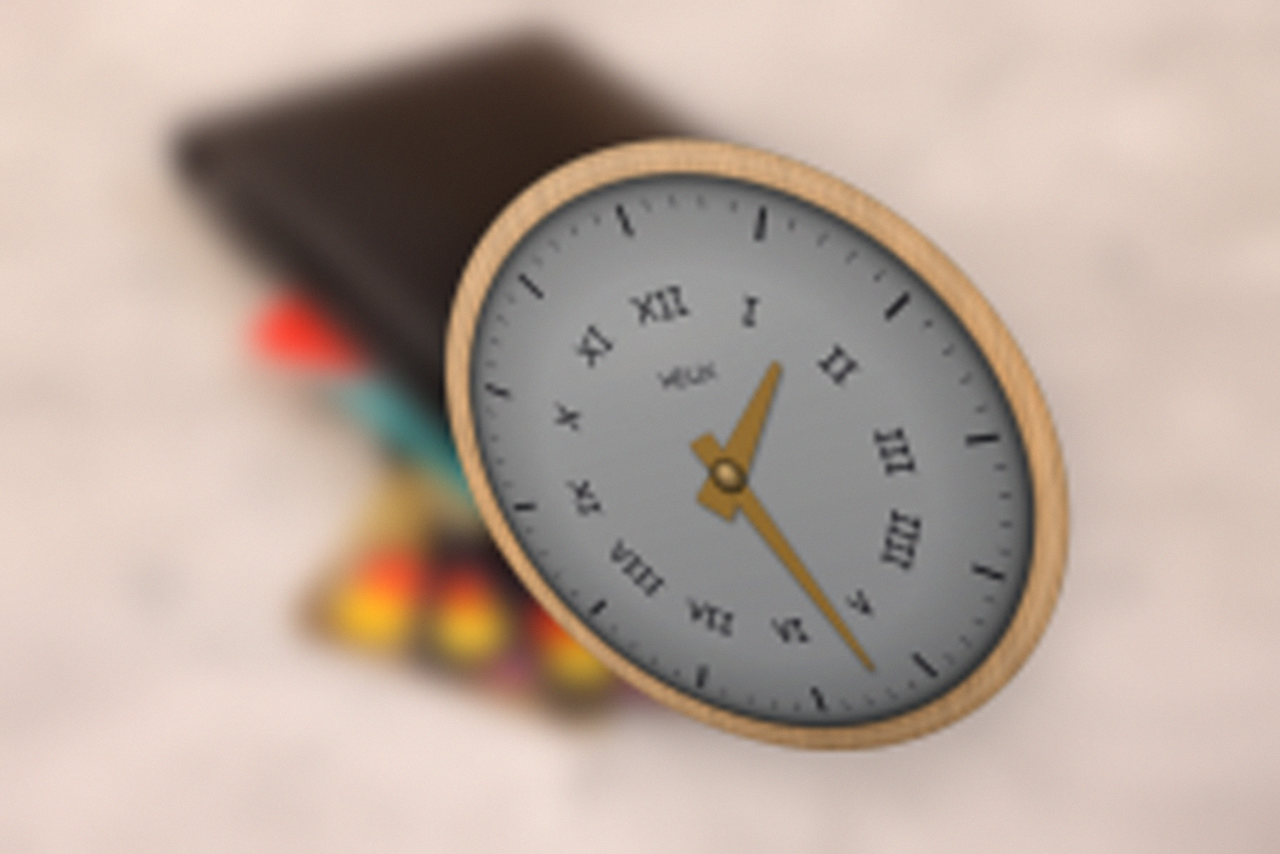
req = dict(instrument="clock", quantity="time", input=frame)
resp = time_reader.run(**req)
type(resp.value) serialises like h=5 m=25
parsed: h=1 m=27
